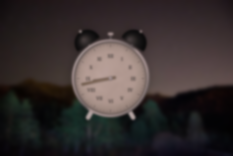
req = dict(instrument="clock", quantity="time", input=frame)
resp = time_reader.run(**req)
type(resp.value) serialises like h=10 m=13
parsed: h=8 m=43
